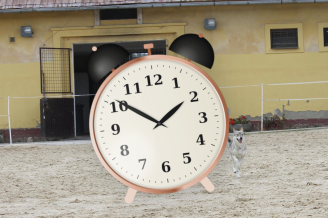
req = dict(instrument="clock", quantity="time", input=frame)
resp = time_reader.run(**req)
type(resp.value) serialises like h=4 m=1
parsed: h=1 m=51
